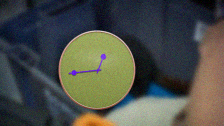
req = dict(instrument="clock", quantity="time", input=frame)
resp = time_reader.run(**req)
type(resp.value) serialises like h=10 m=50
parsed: h=12 m=44
